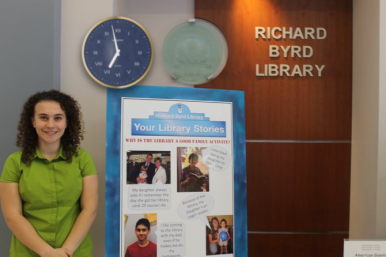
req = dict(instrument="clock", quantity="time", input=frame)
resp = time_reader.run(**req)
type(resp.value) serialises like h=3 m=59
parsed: h=6 m=58
